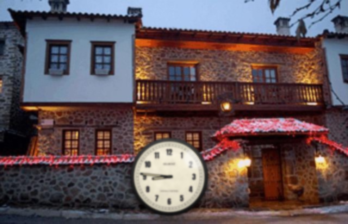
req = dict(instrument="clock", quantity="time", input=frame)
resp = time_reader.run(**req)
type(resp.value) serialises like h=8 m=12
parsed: h=8 m=46
